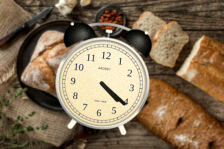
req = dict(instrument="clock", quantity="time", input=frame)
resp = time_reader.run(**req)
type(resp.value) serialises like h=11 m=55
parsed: h=4 m=21
